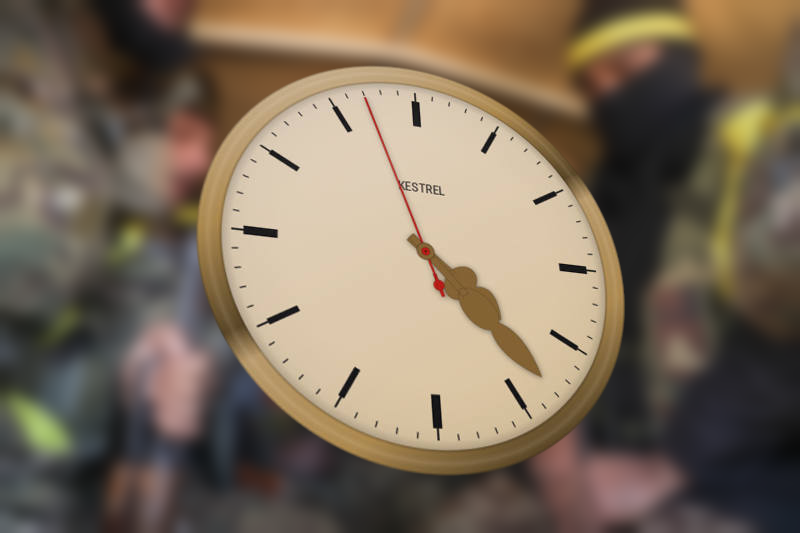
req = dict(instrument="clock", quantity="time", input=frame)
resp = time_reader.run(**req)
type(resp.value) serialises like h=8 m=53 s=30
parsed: h=4 m=22 s=57
